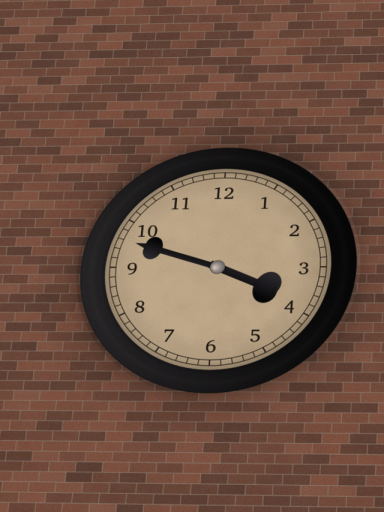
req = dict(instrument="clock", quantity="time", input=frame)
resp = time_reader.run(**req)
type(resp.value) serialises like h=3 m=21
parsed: h=3 m=48
